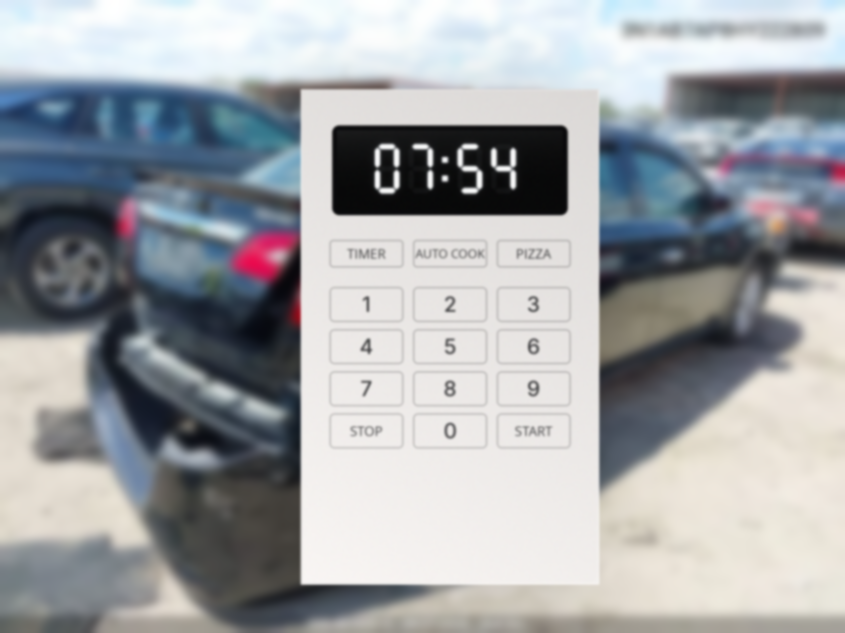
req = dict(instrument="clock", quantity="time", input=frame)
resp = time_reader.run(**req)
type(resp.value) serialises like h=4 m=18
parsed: h=7 m=54
